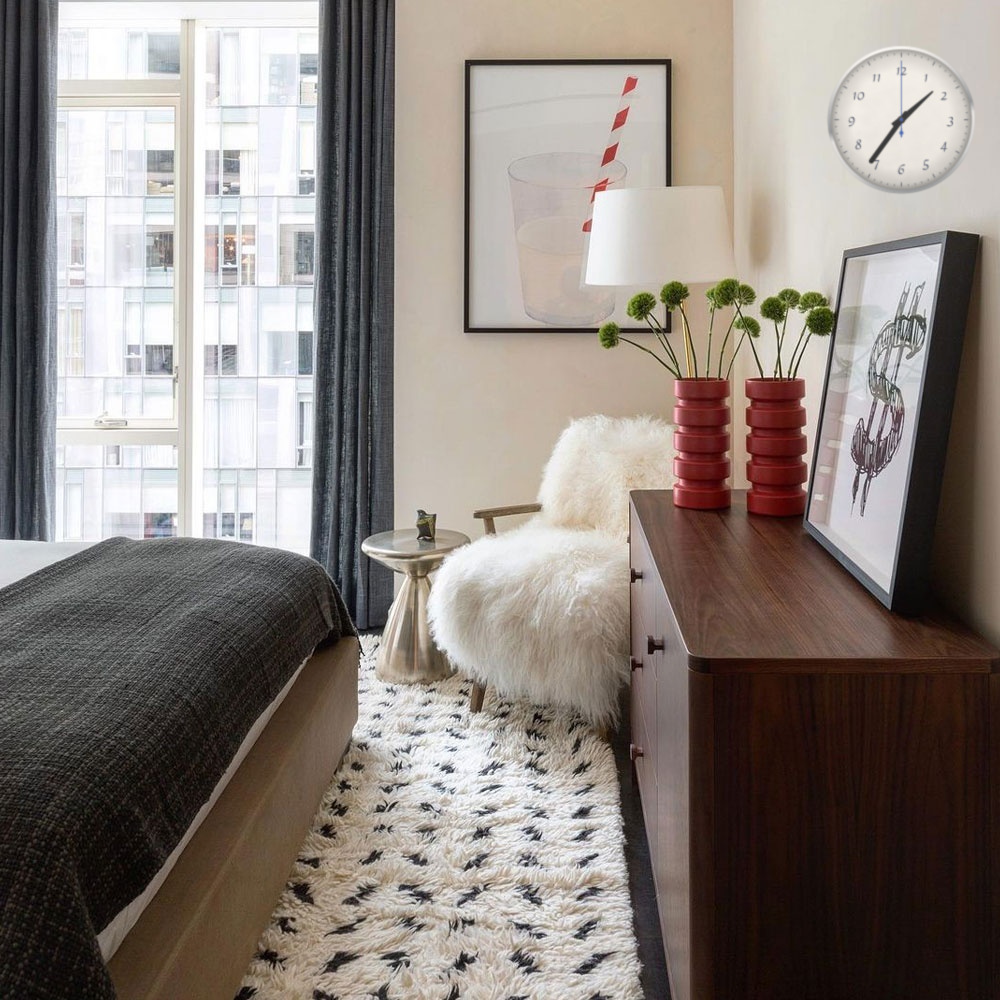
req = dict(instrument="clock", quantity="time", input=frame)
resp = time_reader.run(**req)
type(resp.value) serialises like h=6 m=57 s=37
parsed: h=1 m=36 s=0
